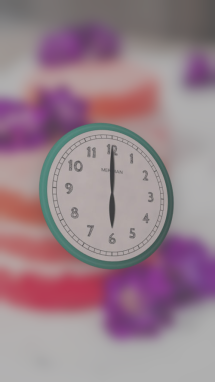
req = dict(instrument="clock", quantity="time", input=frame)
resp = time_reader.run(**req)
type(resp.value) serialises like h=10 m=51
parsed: h=6 m=0
